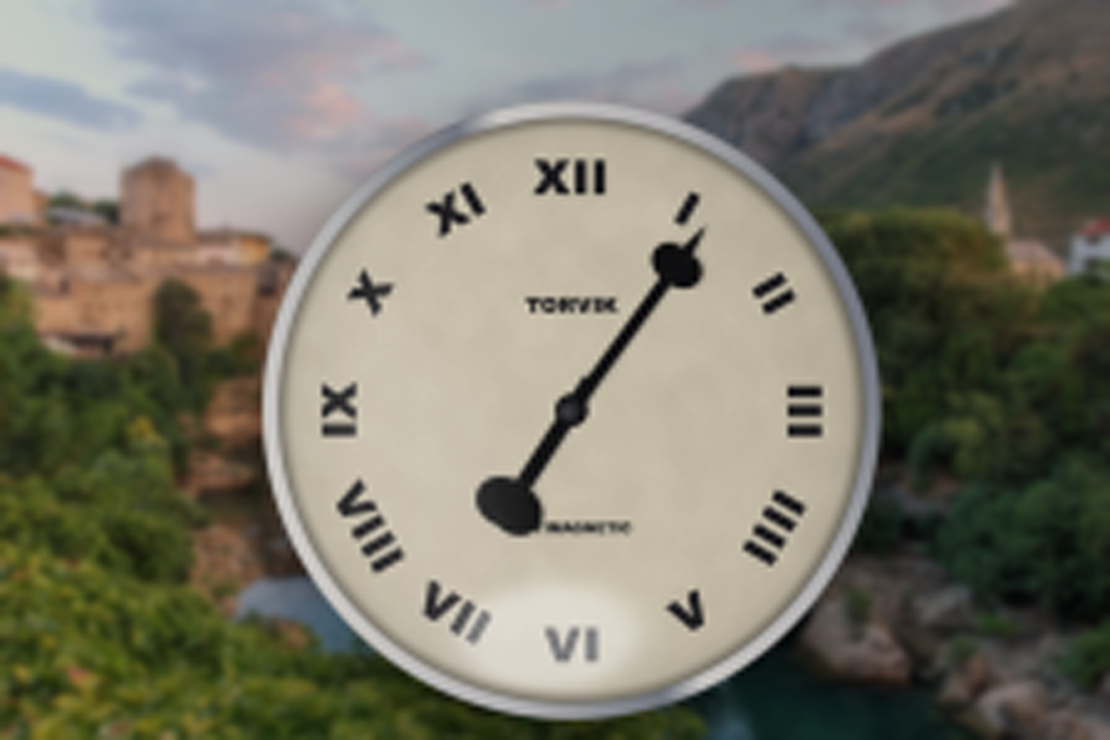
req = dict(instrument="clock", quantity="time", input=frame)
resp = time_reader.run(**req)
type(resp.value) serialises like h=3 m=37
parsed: h=7 m=6
